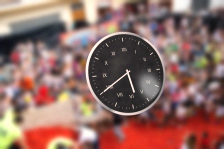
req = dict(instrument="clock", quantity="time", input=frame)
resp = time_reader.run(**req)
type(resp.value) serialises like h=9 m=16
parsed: h=5 m=40
